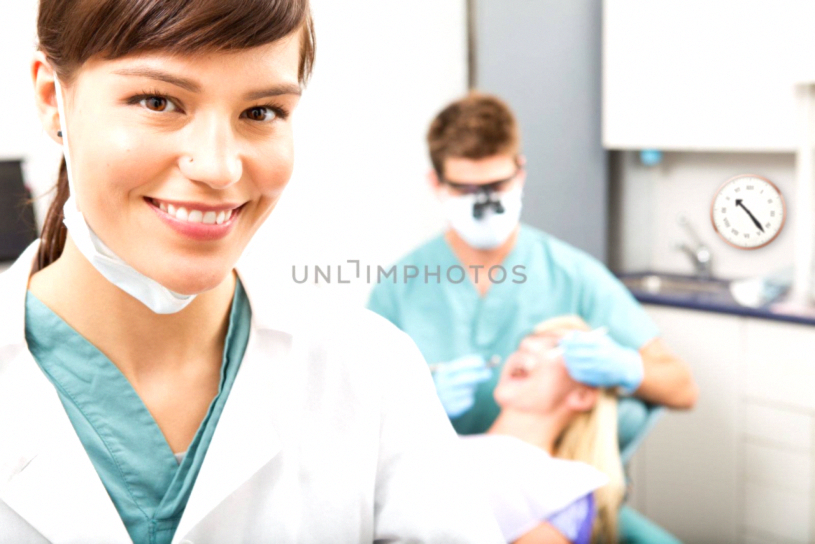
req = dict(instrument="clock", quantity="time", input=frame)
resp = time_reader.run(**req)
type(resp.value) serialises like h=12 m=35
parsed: h=10 m=23
